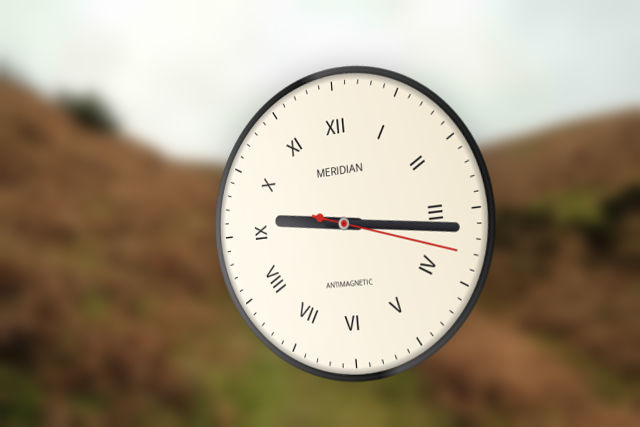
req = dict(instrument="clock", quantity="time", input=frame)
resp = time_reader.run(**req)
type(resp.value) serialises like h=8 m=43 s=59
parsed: h=9 m=16 s=18
